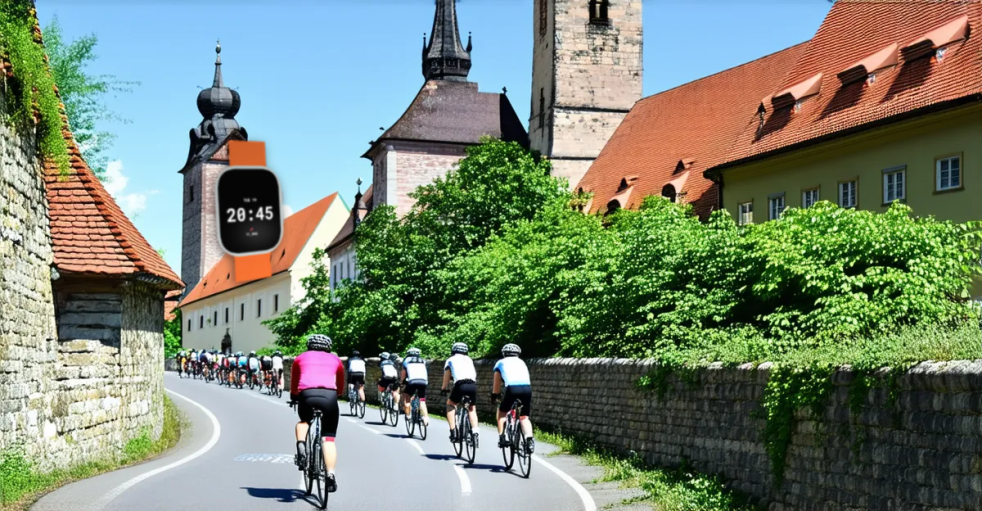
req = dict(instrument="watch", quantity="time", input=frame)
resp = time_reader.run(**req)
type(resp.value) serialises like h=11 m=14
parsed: h=20 m=45
